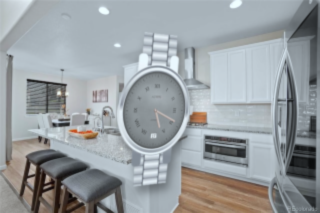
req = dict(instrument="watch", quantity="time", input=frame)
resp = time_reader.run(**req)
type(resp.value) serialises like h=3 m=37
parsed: h=5 m=19
